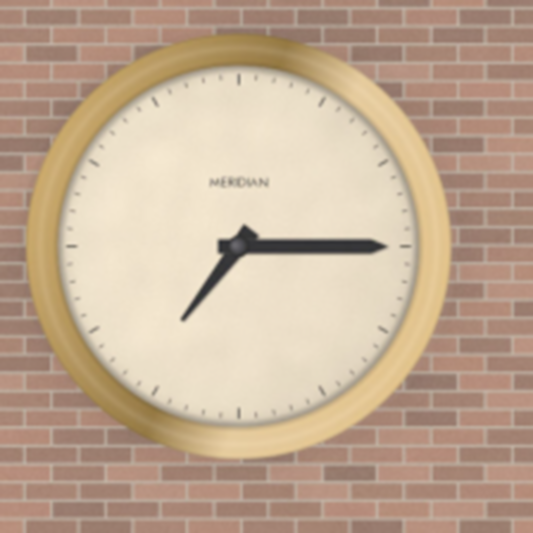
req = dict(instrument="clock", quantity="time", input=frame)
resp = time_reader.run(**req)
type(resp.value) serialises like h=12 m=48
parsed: h=7 m=15
